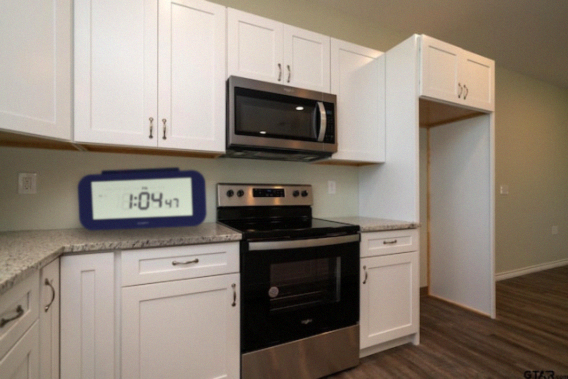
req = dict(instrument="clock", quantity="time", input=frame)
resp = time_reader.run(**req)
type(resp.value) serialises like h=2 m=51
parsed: h=1 m=4
